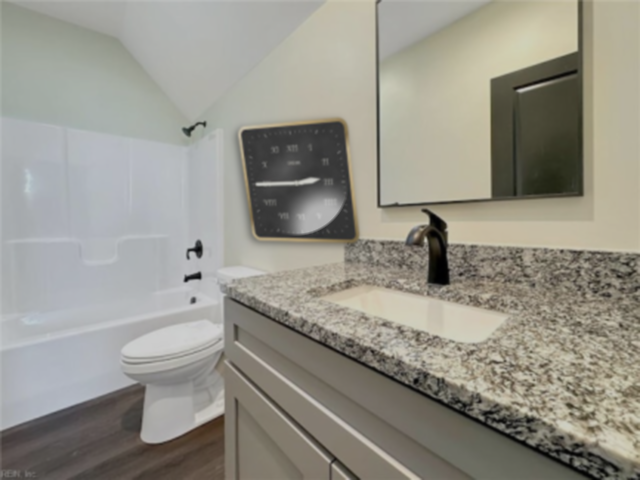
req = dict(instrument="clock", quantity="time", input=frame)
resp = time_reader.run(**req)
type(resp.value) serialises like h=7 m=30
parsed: h=2 m=45
